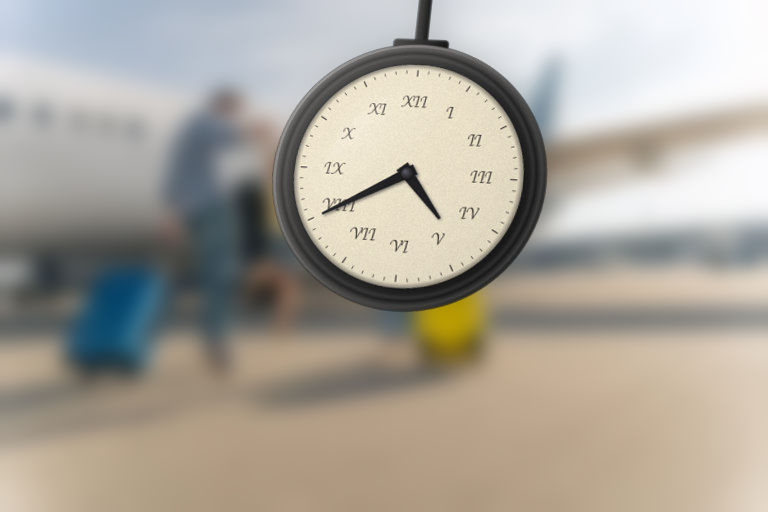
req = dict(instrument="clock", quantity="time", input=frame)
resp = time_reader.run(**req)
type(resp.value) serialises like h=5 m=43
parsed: h=4 m=40
